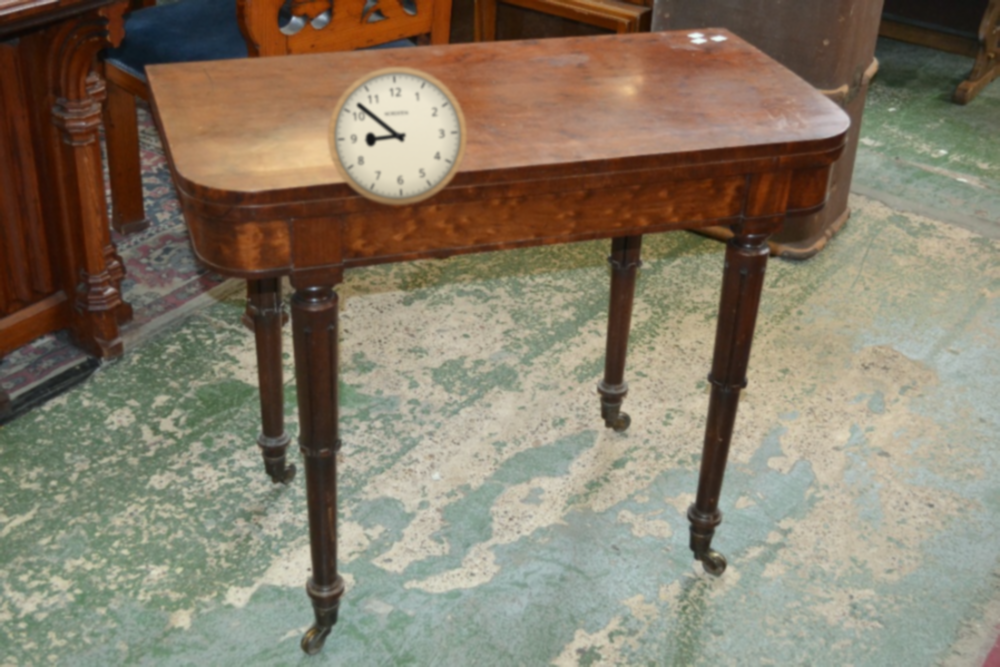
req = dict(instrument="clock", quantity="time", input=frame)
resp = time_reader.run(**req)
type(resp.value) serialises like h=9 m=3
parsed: h=8 m=52
